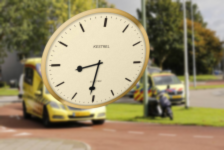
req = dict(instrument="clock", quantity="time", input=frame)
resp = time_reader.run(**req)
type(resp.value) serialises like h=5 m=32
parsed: h=8 m=31
